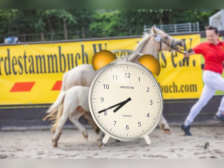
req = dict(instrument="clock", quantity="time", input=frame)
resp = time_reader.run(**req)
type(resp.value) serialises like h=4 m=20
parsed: h=7 m=41
